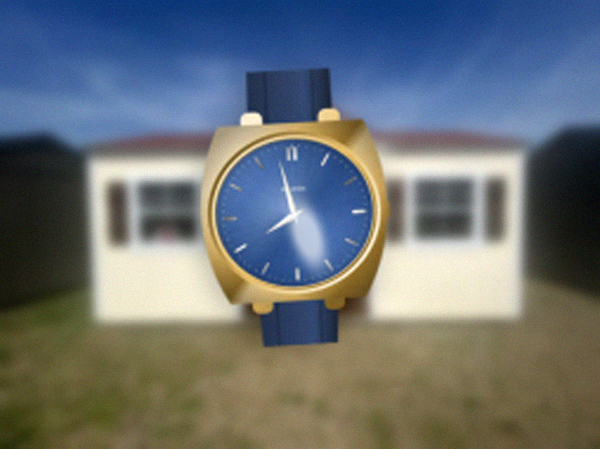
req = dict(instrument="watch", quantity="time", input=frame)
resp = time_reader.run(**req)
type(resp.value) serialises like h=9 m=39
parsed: h=7 m=58
